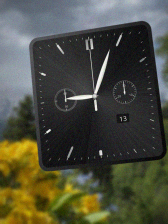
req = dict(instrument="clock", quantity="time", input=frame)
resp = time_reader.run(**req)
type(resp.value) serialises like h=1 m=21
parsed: h=9 m=4
